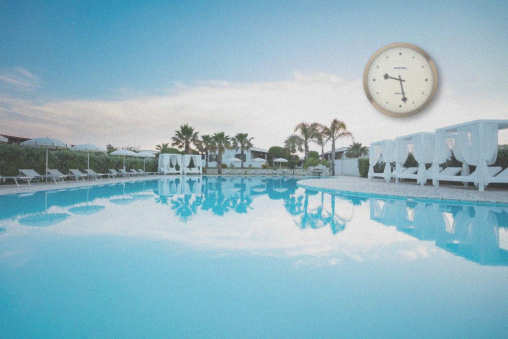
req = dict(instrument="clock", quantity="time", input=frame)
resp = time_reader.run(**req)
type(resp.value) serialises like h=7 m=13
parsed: h=9 m=28
